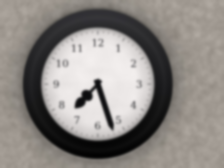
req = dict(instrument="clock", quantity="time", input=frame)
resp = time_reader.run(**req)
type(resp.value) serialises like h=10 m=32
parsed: h=7 m=27
